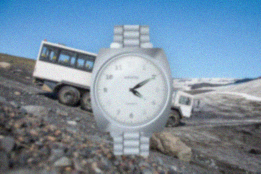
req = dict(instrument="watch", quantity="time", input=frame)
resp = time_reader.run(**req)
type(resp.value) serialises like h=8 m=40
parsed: h=4 m=10
